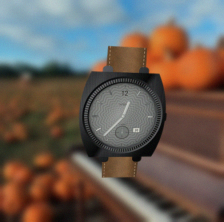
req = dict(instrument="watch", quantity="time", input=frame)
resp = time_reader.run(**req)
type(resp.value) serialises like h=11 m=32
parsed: h=12 m=37
